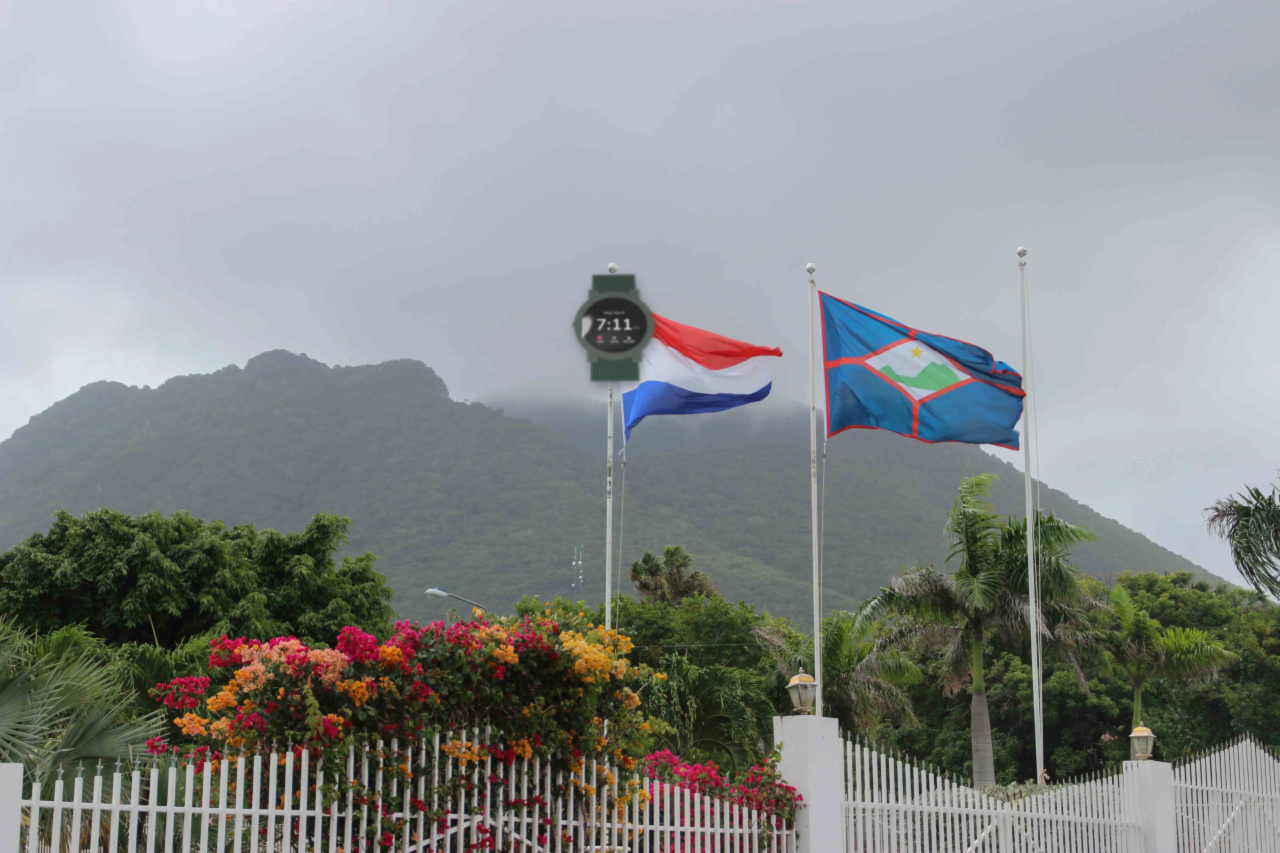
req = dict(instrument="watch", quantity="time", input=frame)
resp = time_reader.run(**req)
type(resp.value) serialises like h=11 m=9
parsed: h=7 m=11
